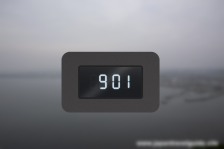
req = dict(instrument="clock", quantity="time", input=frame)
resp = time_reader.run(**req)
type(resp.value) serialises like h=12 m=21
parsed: h=9 m=1
